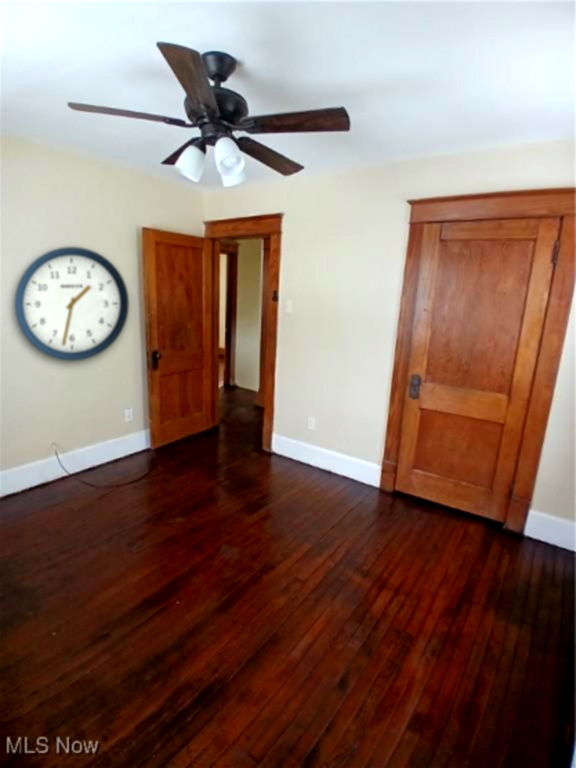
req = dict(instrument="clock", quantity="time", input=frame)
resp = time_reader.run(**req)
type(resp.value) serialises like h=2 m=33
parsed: h=1 m=32
